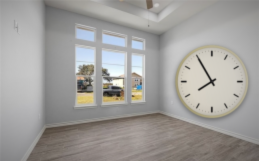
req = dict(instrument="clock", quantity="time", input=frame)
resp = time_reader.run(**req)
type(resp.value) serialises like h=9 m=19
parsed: h=7 m=55
